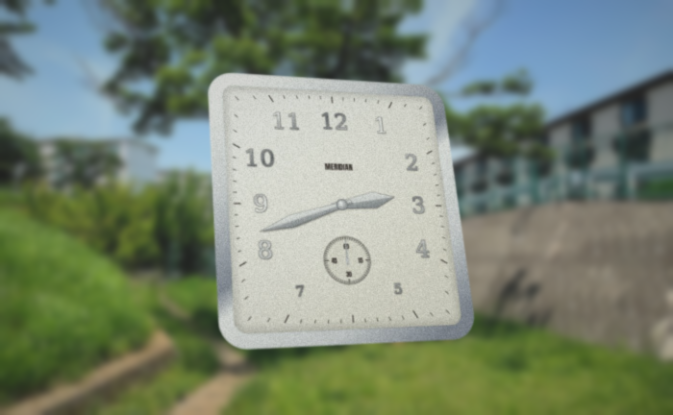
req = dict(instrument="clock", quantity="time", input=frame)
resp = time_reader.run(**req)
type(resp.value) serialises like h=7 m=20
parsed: h=2 m=42
